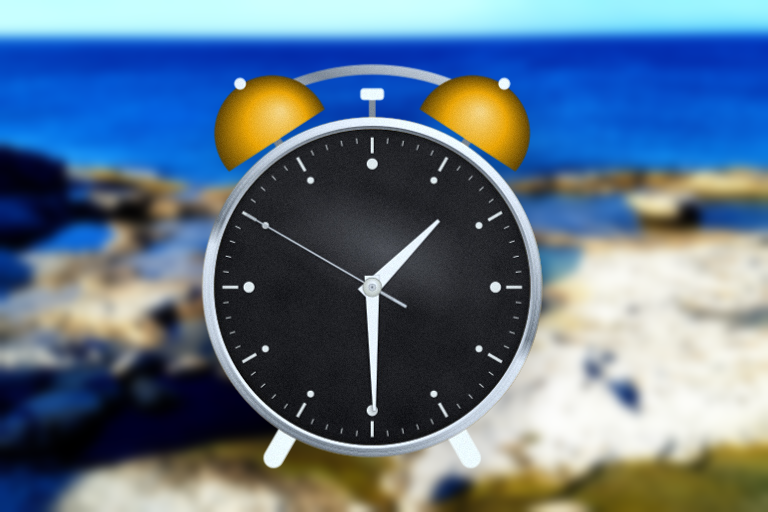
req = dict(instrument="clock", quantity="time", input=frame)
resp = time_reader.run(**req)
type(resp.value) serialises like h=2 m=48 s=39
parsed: h=1 m=29 s=50
